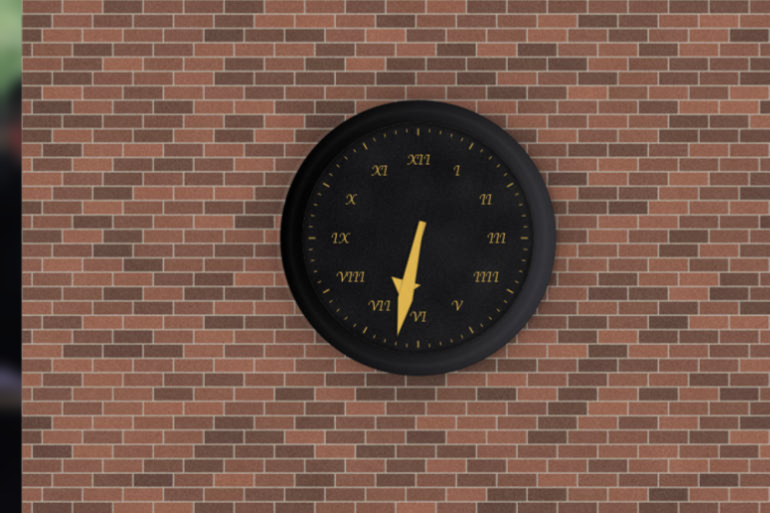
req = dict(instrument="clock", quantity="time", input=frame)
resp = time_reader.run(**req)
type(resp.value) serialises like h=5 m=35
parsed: h=6 m=32
